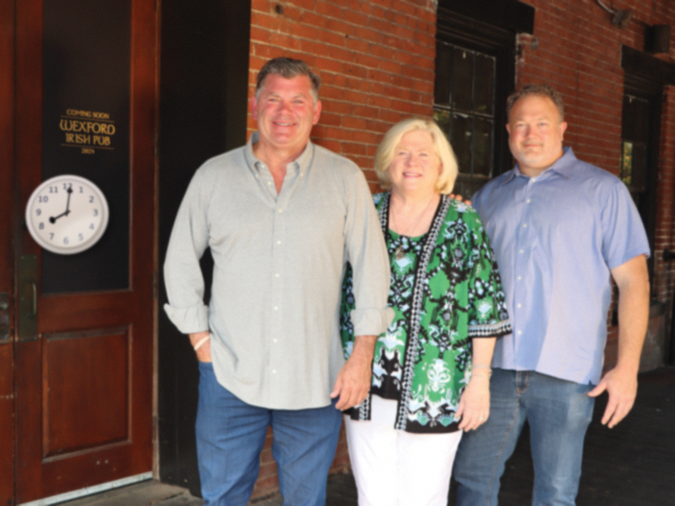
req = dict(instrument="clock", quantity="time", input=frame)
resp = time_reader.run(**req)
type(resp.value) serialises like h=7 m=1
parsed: h=8 m=1
